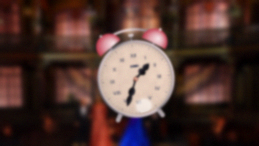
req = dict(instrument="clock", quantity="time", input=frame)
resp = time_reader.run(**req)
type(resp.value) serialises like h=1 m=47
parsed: h=1 m=34
